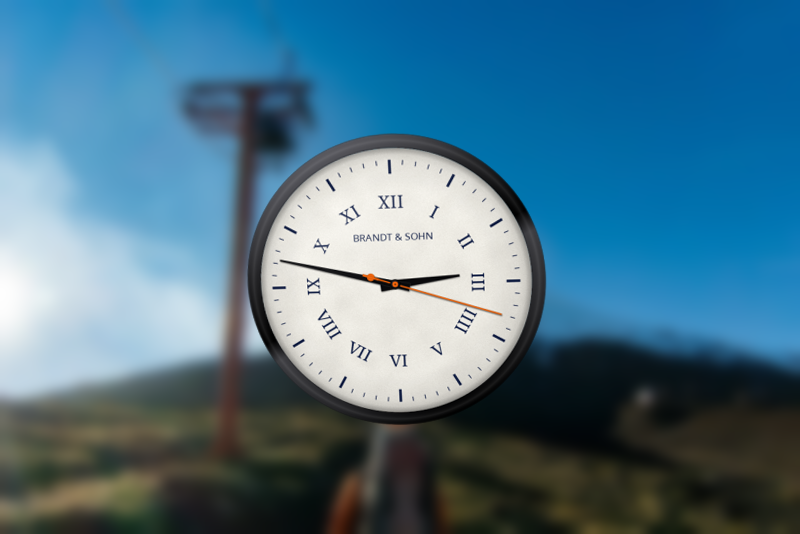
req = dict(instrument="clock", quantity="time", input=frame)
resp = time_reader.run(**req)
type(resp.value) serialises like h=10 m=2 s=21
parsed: h=2 m=47 s=18
